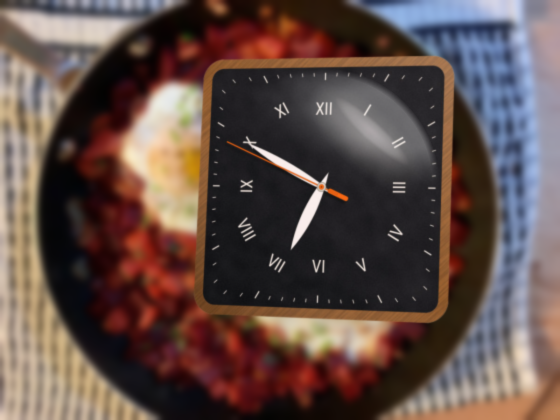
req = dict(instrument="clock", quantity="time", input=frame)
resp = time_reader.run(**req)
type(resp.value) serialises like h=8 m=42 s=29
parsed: h=6 m=49 s=49
